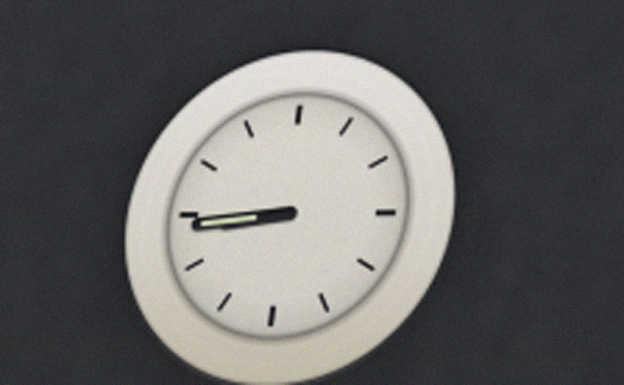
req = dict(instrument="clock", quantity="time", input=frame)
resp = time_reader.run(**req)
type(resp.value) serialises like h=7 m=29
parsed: h=8 m=44
